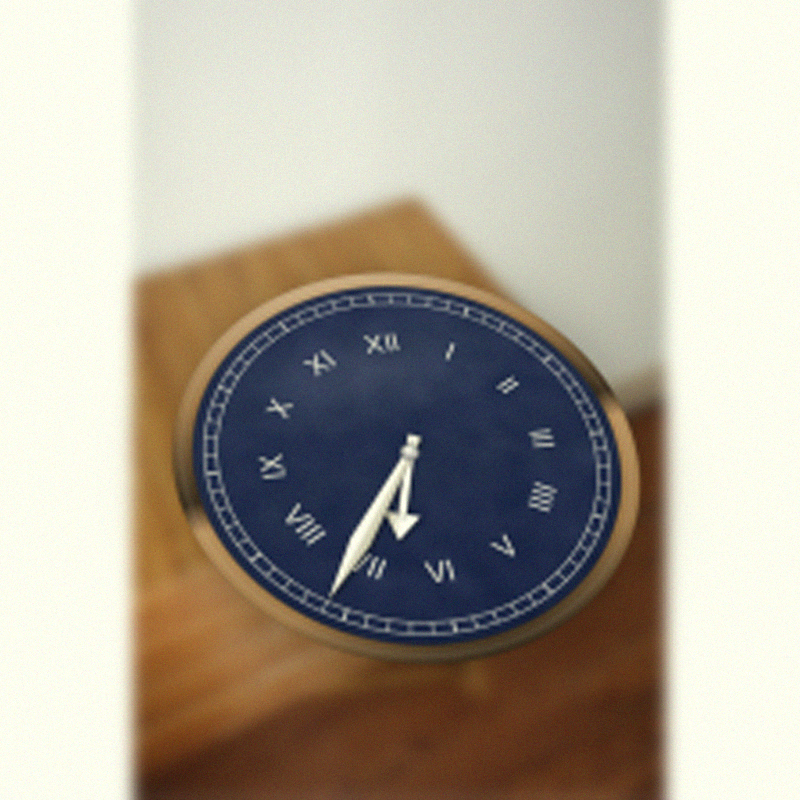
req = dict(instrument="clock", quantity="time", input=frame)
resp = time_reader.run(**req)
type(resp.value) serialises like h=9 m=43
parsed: h=6 m=36
